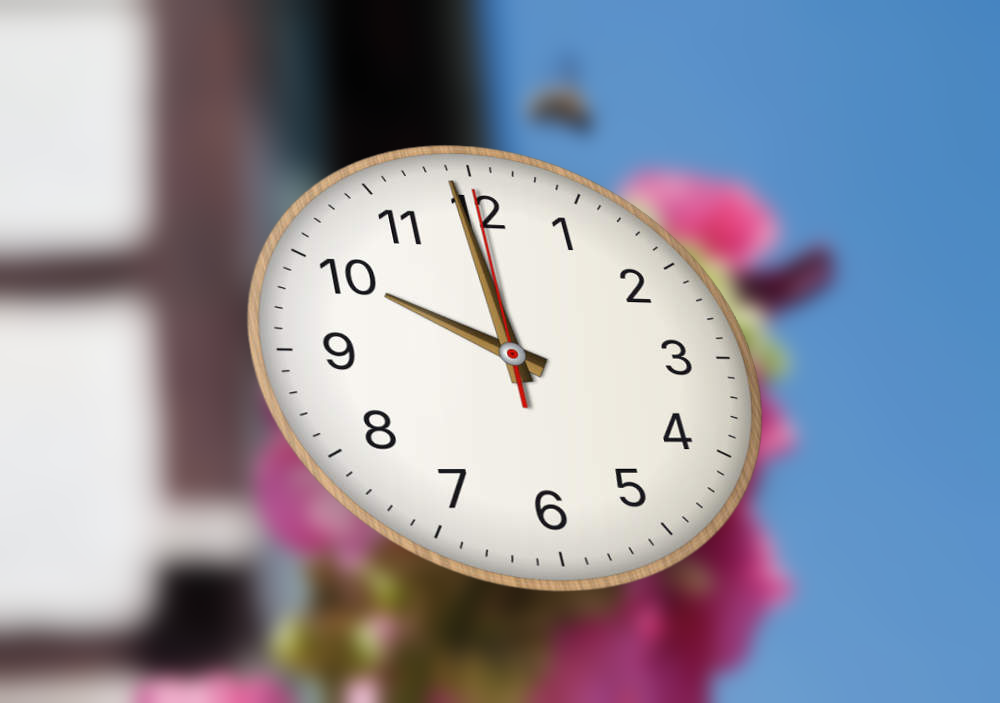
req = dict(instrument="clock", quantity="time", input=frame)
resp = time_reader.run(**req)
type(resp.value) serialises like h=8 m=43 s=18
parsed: h=9 m=59 s=0
